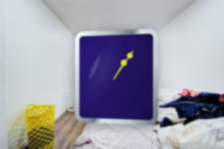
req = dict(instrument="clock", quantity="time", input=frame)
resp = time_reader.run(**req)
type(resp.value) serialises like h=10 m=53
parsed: h=1 m=6
